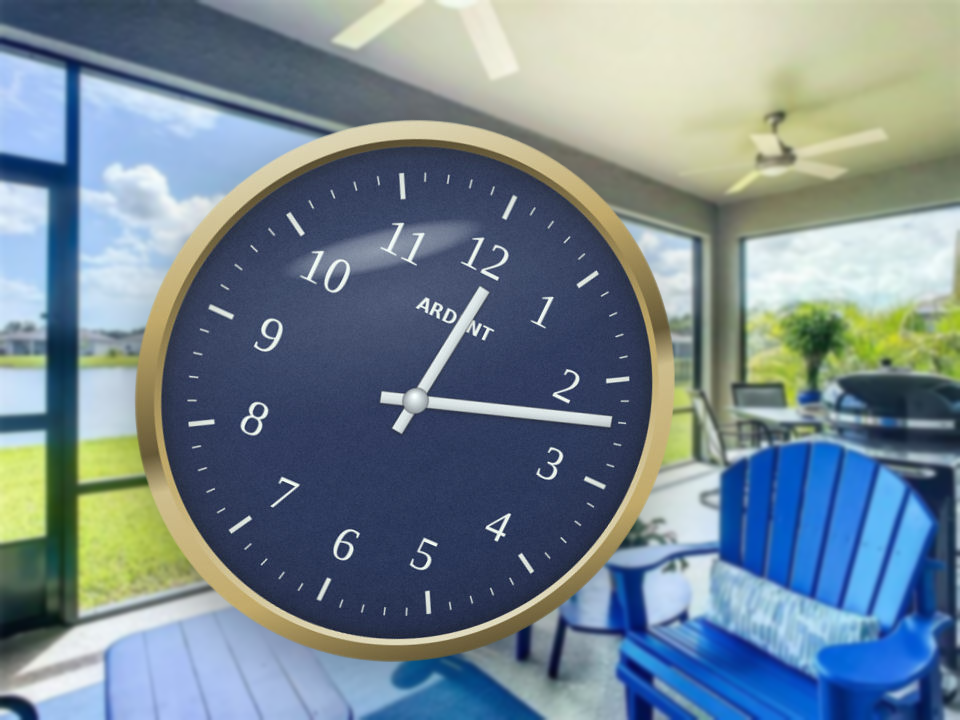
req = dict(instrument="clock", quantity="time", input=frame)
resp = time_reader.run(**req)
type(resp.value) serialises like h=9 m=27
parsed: h=12 m=12
